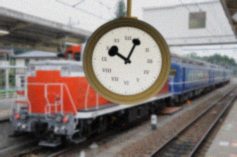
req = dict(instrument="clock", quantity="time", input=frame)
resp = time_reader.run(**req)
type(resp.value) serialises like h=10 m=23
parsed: h=10 m=4
